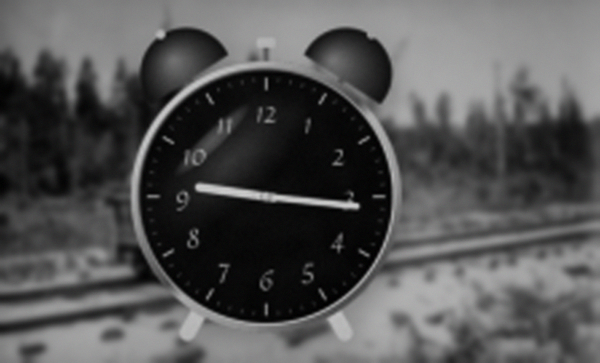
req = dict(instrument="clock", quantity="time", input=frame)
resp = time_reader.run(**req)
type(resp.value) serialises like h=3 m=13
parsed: h=9 m=16
